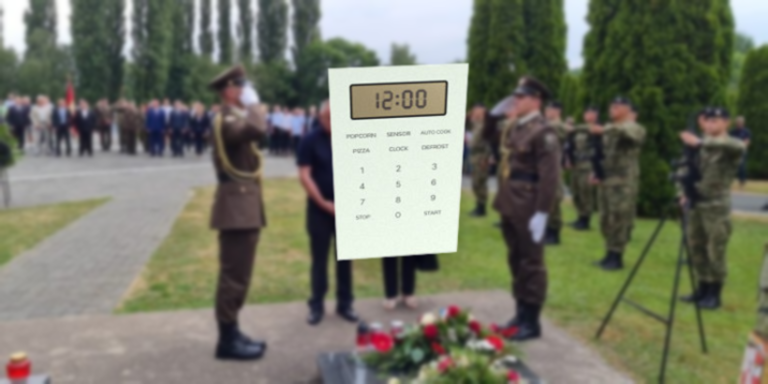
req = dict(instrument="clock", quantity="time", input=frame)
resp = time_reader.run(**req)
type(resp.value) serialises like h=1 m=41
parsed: h=12 m=0
